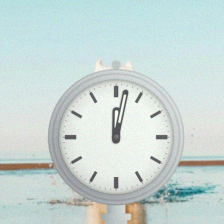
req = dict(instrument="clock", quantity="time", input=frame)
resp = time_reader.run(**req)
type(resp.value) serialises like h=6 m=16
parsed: h=12 m=2
